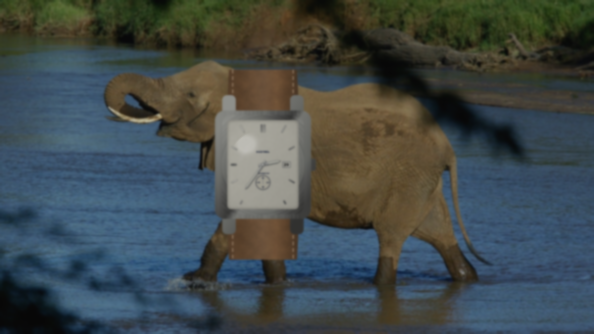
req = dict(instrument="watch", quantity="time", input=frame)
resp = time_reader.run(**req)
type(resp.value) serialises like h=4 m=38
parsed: h=2 m=36
